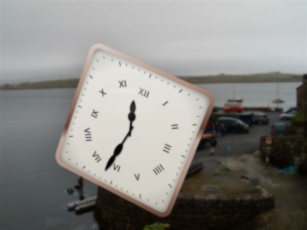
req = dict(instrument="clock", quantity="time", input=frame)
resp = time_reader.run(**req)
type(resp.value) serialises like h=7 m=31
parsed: h=11 m=32
